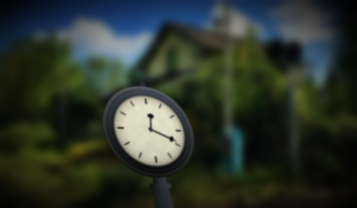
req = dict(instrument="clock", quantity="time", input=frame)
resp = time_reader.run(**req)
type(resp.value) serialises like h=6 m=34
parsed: h=12 m=19
